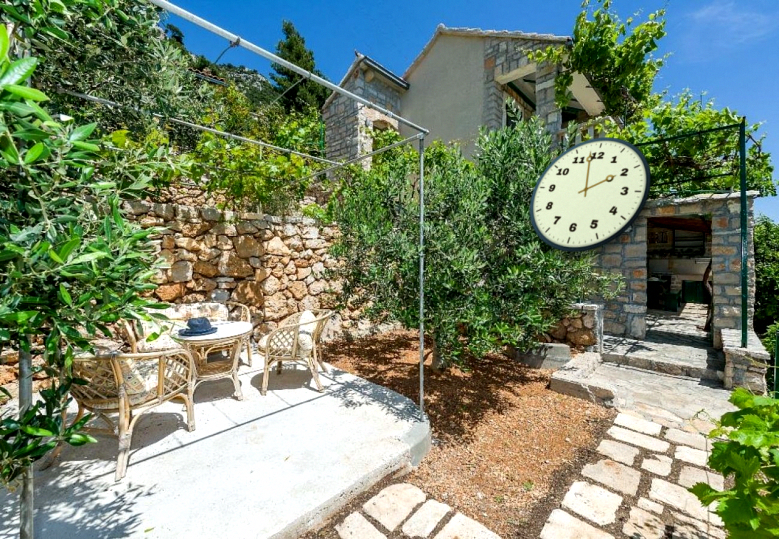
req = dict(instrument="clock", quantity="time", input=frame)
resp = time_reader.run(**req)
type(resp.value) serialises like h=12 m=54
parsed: h=1 m=58
